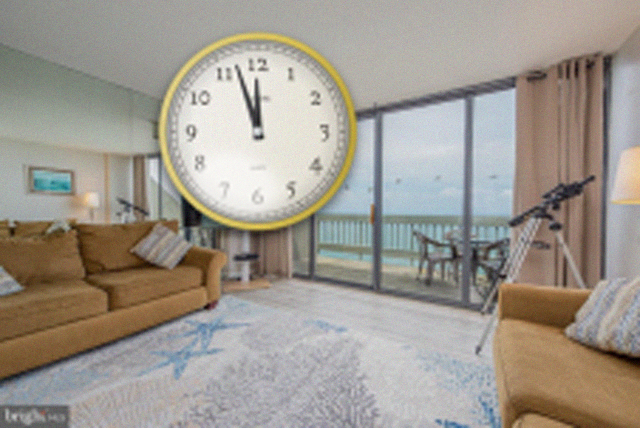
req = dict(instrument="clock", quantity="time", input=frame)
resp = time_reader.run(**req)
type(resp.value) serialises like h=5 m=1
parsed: h=11 m=57
